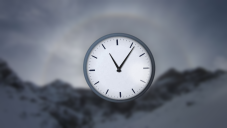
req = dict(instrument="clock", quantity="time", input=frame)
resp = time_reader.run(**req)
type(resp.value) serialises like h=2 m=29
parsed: h=11 m=6
